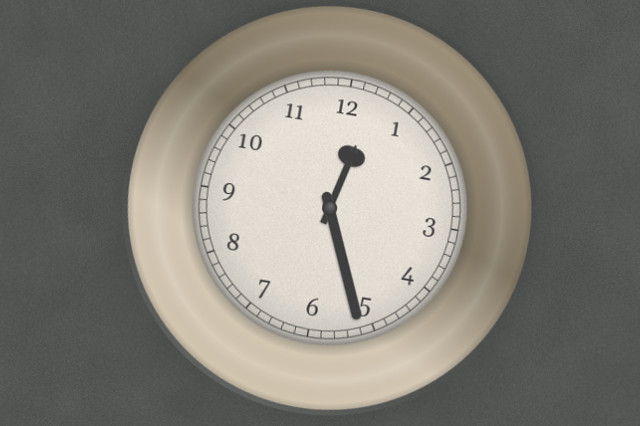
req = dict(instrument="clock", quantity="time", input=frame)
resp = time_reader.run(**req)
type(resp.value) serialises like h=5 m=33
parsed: h=12 m=26
